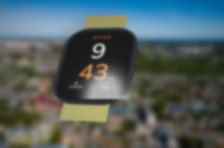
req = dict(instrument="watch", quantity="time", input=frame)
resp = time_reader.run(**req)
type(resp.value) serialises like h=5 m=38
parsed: h=9 m=43
